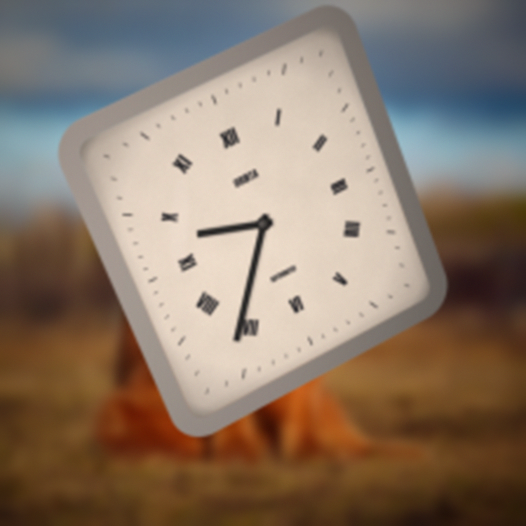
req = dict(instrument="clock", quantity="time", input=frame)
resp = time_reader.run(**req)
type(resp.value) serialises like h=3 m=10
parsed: h=9 m=36
